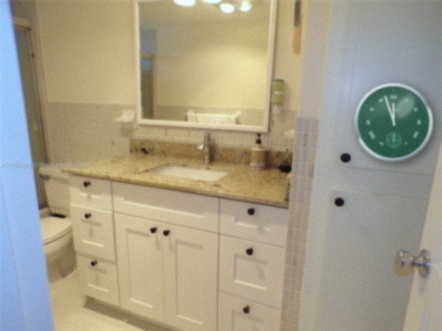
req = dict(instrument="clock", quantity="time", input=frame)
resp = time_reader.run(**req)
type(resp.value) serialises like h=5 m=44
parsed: h=11 m=57
